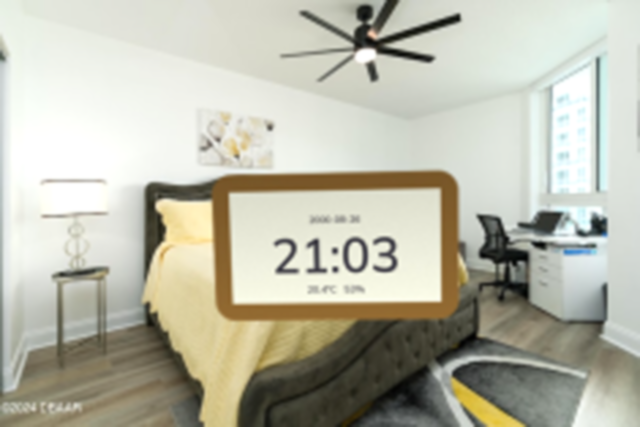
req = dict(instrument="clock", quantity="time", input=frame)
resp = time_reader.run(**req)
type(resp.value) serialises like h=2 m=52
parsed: h=21 m=3
